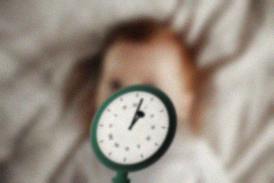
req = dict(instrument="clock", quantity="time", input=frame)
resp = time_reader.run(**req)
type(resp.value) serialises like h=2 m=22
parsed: h=1 m=2
